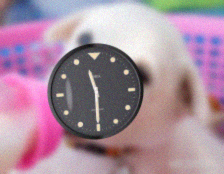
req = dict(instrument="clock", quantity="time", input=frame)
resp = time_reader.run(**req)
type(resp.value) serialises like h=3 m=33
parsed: h=11 m=30
